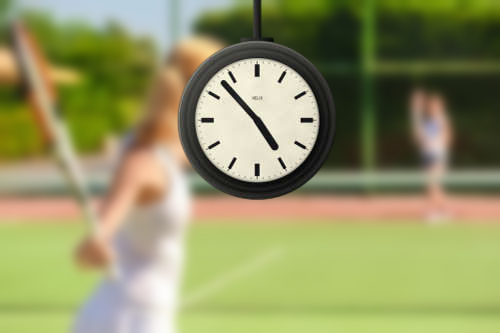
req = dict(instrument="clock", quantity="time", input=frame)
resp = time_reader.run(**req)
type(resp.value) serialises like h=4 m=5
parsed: h=4 m=53
